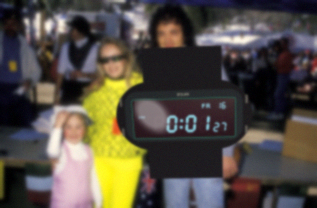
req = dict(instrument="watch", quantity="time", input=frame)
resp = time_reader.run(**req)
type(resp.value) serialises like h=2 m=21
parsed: h=0 m=1
